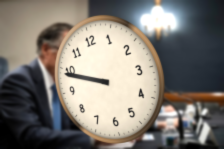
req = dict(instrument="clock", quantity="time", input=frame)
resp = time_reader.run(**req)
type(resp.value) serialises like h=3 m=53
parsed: h=9 m=49
